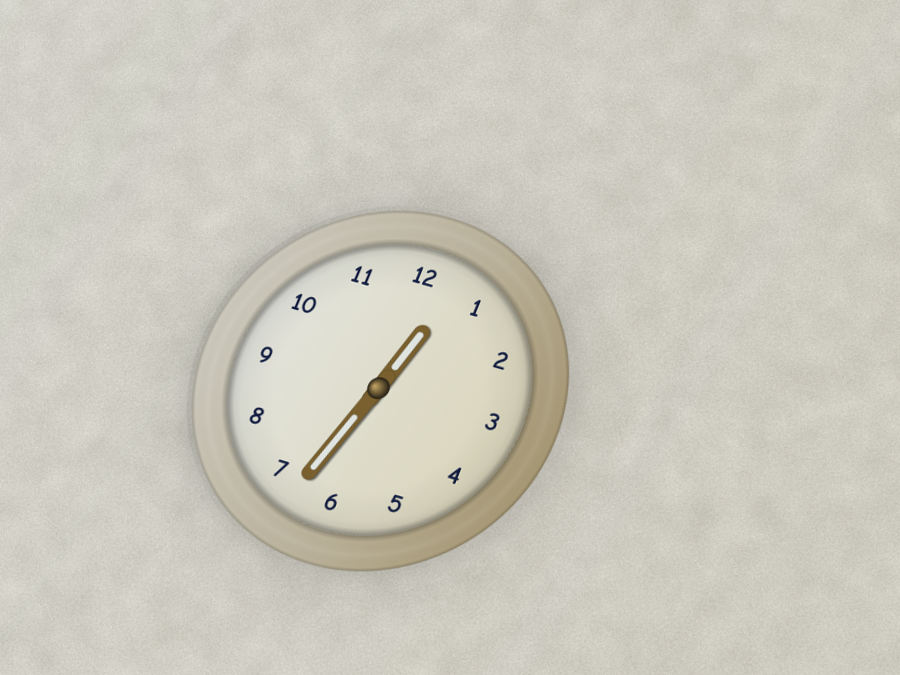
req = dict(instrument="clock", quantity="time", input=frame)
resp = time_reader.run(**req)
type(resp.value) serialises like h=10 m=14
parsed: h=12 m=33
